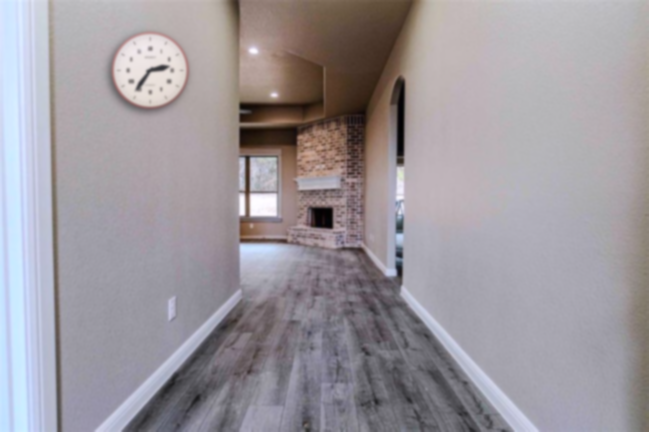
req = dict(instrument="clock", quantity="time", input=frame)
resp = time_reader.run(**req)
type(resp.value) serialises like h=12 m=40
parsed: h=2 m=36
